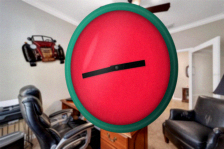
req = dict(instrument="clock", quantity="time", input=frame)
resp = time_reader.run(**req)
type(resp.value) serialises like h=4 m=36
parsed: h=2 m=43
